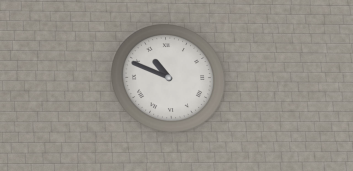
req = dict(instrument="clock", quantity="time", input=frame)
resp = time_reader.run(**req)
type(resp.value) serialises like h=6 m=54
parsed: h=10 m=49
